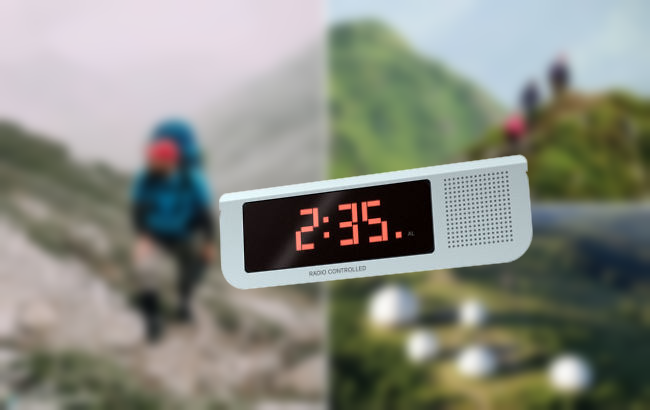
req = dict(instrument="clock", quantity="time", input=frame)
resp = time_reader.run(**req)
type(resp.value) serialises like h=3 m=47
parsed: h=2 m=35
